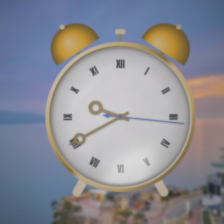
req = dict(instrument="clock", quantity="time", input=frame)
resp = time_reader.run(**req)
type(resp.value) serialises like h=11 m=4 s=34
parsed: h=9 m=40 s=16
